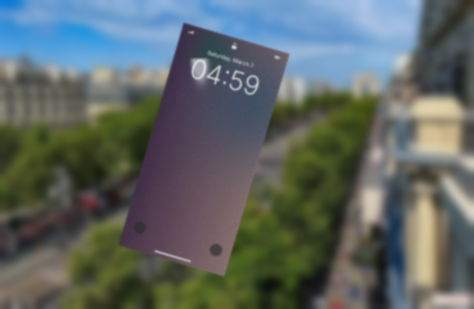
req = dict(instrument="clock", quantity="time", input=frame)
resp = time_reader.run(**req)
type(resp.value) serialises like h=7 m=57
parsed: h=4 m=59
